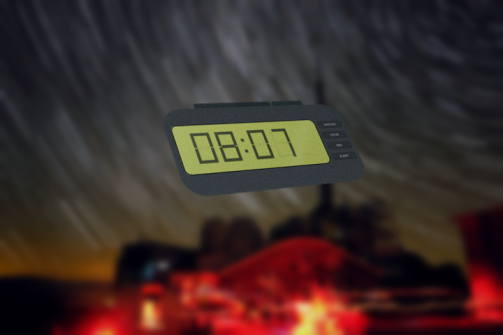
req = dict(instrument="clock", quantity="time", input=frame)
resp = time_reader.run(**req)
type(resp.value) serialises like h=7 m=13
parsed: h=8 m=7
